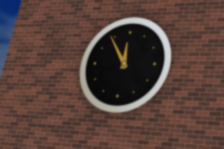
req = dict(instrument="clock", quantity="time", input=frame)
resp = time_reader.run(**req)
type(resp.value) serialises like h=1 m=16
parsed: h=11 m=54
